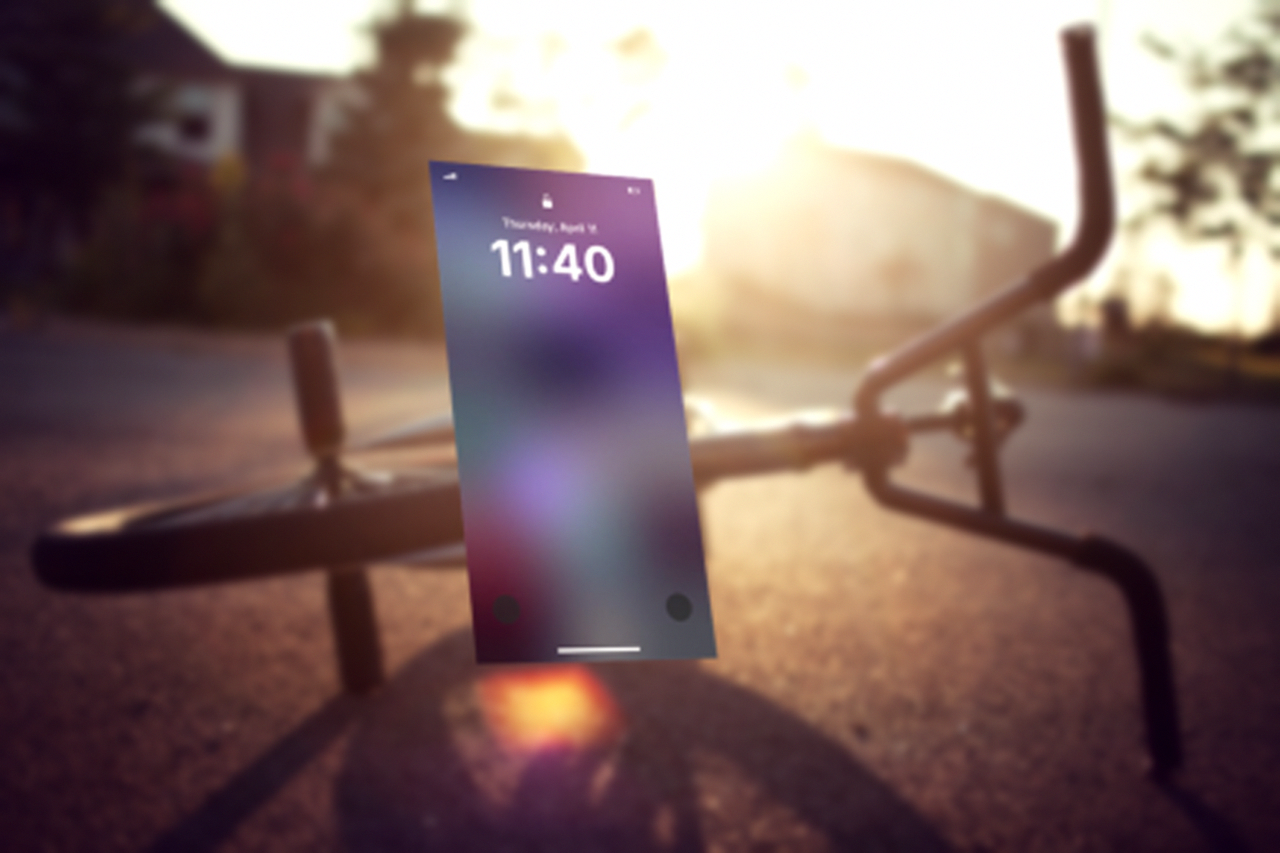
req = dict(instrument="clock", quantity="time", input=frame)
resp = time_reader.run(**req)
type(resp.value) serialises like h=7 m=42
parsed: h=11 m=40
